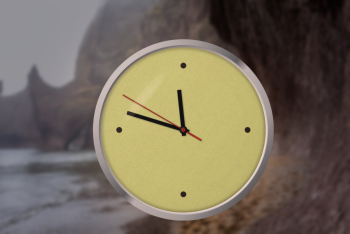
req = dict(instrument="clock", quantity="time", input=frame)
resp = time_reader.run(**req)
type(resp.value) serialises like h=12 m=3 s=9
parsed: h=11 m=47 s=50
